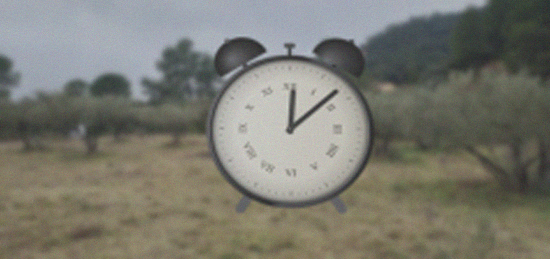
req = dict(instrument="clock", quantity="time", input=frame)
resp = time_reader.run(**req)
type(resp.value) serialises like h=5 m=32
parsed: h=12 m=8
